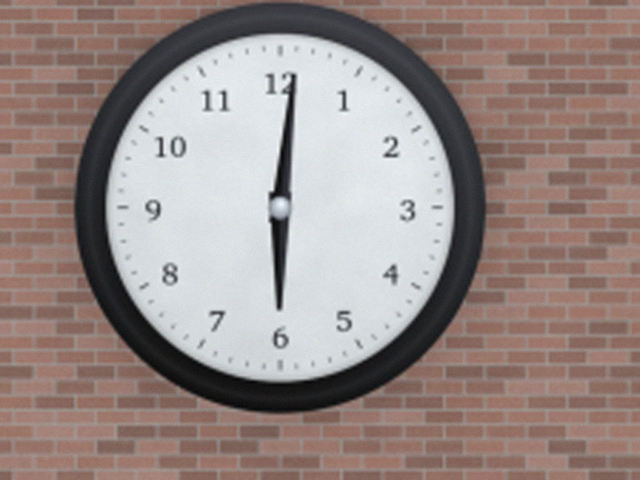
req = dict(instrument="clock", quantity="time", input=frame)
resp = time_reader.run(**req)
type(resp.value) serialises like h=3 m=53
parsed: h=6 m=1
